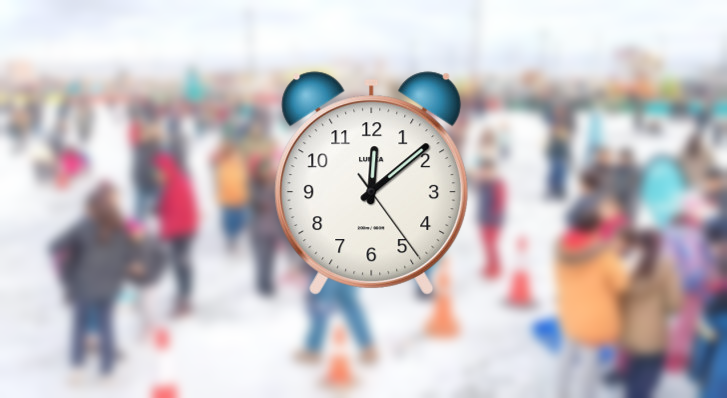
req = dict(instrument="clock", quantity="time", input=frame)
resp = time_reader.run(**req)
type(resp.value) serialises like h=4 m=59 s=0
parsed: h=12 m=8 s=24
